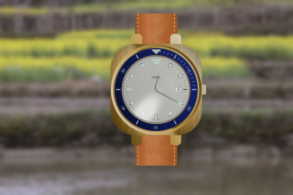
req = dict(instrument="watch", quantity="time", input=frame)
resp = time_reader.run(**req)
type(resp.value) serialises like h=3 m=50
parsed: h=12 m=20
